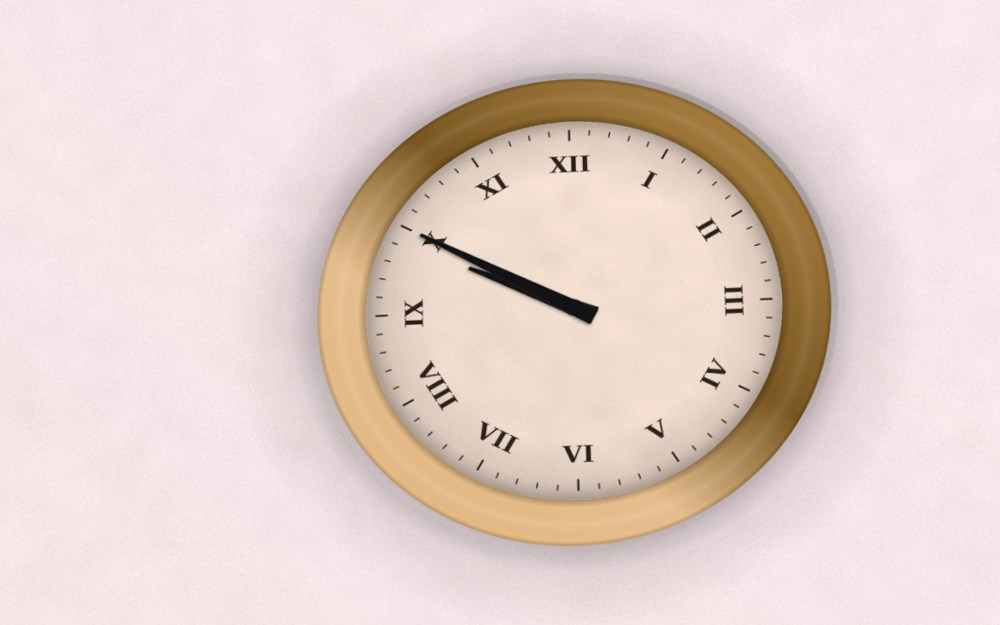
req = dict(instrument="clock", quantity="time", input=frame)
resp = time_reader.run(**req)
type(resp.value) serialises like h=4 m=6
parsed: h=9 m=50
